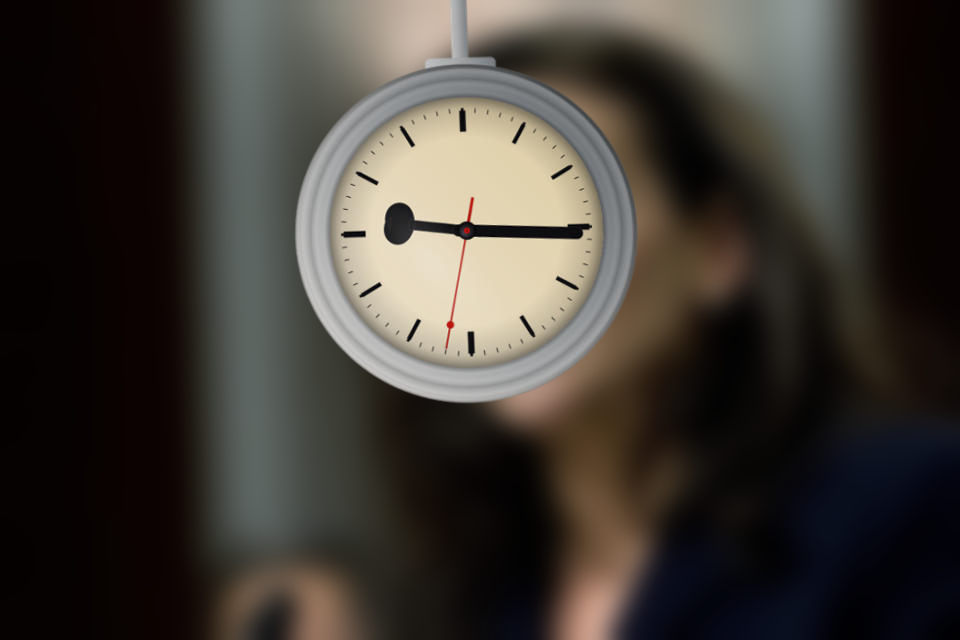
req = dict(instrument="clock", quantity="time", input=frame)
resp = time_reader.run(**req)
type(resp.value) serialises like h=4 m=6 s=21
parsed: h=9 m=15 s=32
